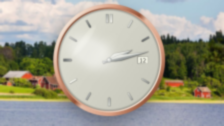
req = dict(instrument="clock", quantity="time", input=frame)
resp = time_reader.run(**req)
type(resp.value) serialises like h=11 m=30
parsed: h=2 m=13
